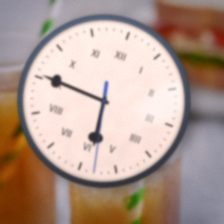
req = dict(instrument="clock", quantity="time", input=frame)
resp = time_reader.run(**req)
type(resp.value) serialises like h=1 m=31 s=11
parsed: h=5 m=45 s=28
